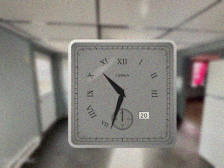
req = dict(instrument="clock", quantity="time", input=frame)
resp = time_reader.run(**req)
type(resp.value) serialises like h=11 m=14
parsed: h=10 m=33
